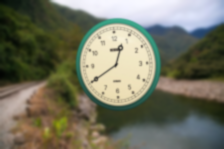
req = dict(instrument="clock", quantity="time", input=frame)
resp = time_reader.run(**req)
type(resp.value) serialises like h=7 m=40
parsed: h=12 m=40
